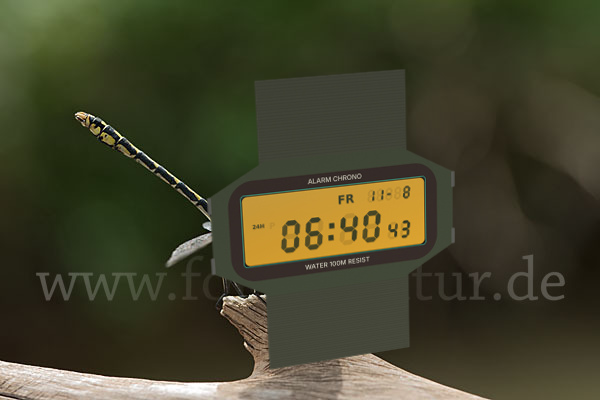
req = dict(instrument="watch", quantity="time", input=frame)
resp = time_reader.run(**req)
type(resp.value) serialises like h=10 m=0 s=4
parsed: h=6 m=40 s=43
